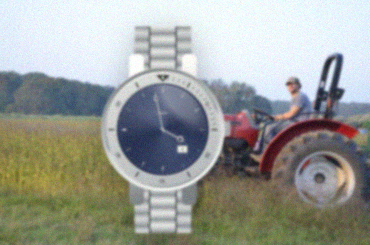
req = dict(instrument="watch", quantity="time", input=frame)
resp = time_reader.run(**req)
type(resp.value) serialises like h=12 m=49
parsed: h=3 m=58
